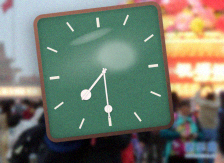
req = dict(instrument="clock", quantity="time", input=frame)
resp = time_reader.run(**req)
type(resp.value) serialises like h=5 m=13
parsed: h=7 m=30
